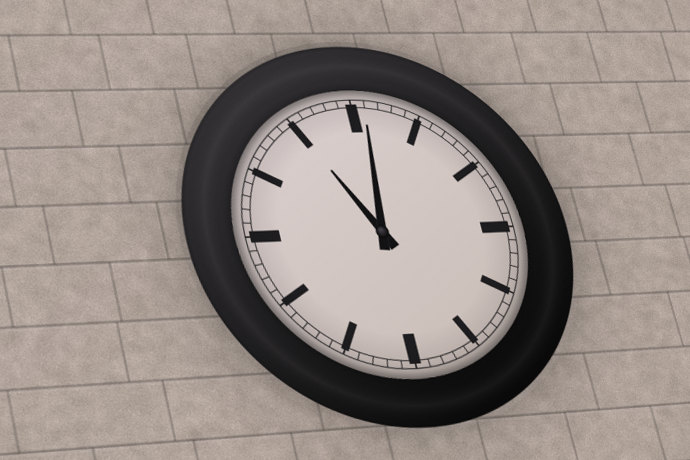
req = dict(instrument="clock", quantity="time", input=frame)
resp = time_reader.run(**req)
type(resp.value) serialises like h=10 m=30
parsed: h=11 m=1
